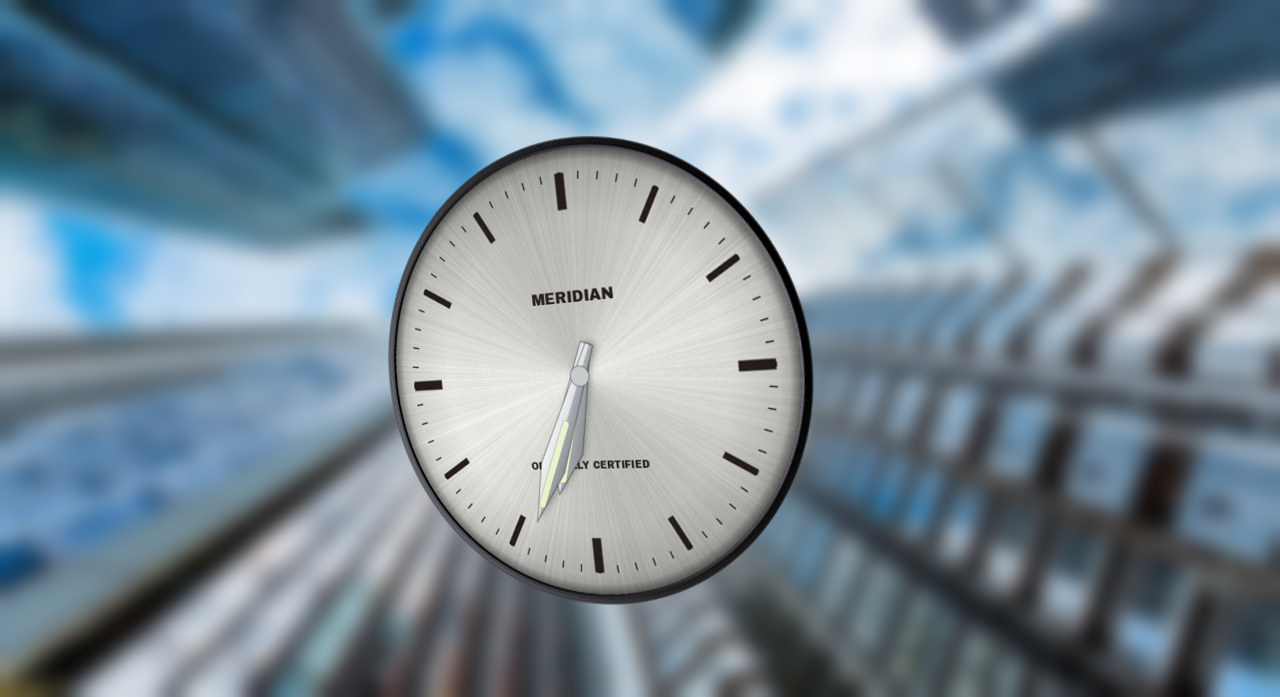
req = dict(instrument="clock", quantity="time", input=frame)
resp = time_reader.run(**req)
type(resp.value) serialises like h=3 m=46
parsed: h=6 m=34
